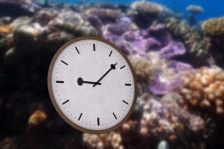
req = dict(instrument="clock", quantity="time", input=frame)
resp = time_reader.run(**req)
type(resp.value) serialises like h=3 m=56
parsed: h=9 m=8
